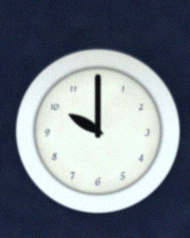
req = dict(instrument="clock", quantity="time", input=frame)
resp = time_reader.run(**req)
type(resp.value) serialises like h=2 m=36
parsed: h=10 m=0
